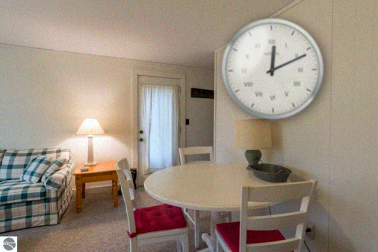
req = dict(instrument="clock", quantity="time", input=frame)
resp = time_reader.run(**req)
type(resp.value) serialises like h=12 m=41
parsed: h=12 m=11
